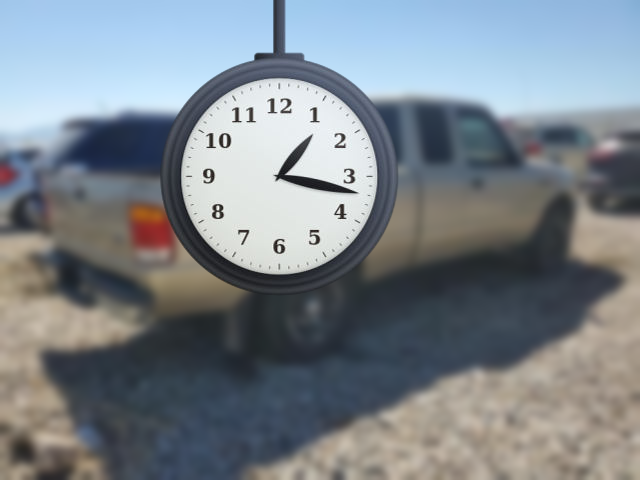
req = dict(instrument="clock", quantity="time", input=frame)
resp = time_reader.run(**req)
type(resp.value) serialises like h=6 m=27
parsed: h=1 m=17
